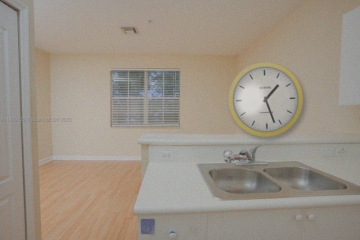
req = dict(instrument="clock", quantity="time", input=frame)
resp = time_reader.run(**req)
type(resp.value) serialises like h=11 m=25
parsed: h=1 m=27
